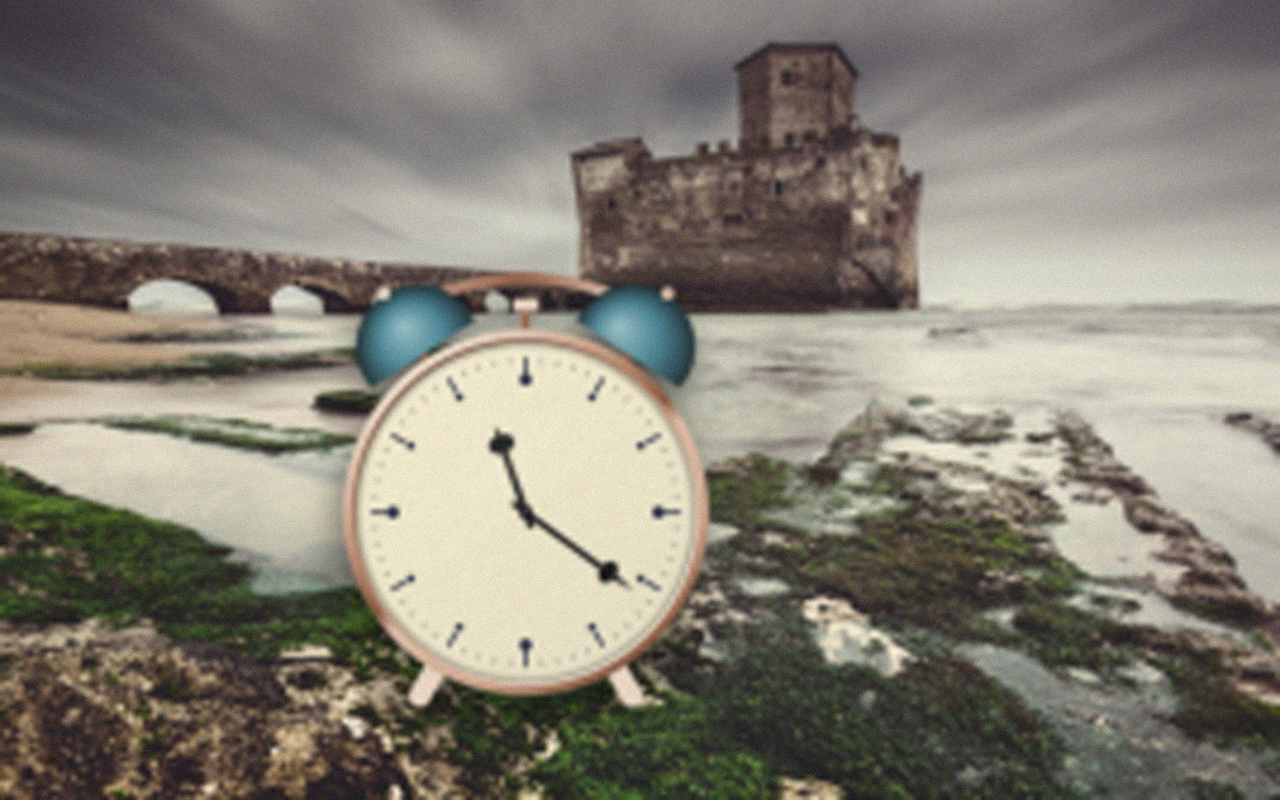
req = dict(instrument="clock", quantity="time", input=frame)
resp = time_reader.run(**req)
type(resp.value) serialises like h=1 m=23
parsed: h=11 m=21
